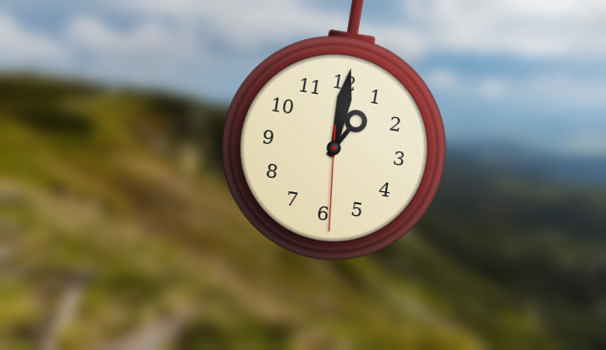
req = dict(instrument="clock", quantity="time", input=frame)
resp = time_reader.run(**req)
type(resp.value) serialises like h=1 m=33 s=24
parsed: h=1 m=0 s=29
